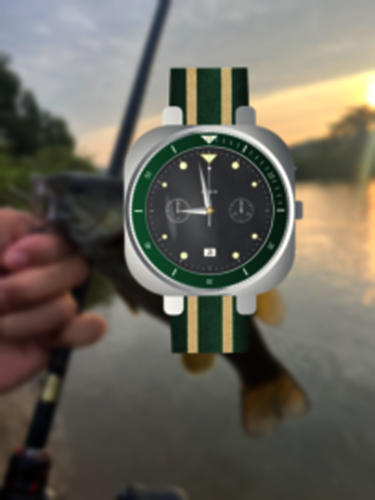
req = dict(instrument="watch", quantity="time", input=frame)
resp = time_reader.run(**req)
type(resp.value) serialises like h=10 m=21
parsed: h=8 m=58
